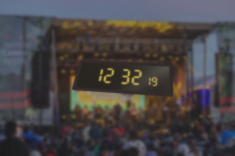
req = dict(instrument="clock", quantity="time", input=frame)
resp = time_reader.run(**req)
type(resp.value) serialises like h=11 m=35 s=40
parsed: h=12 m=32 s=19
